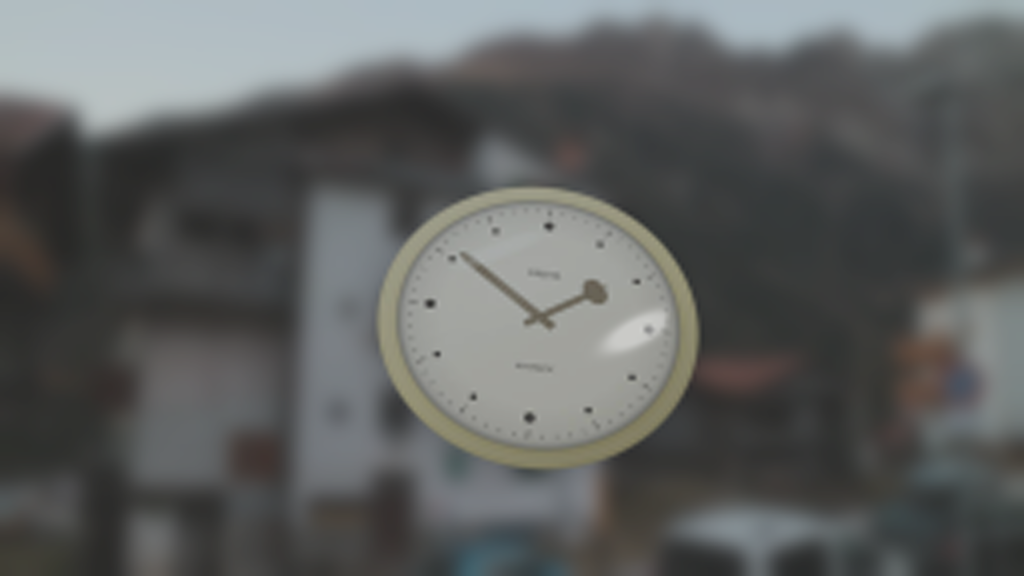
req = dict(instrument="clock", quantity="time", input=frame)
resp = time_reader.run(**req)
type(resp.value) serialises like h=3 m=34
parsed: h=1 m=51
